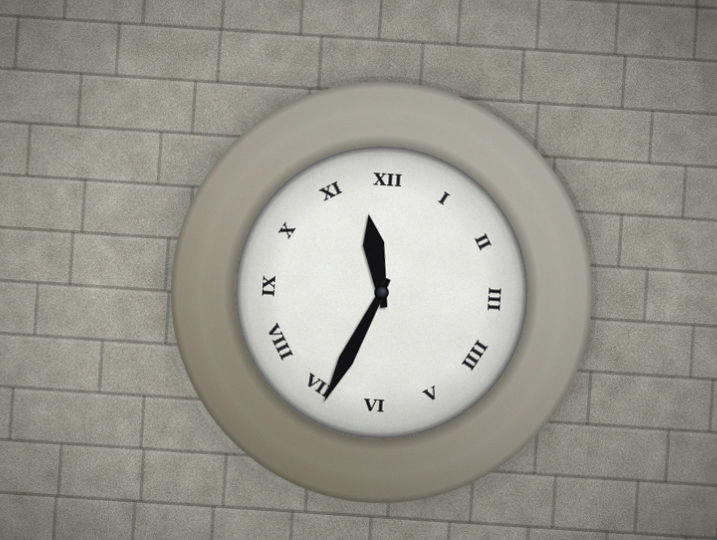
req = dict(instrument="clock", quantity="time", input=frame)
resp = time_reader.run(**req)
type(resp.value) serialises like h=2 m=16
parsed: h=11 m=34
